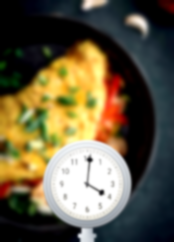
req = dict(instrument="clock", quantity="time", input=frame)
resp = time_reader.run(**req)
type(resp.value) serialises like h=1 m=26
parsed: h=4 m=1
